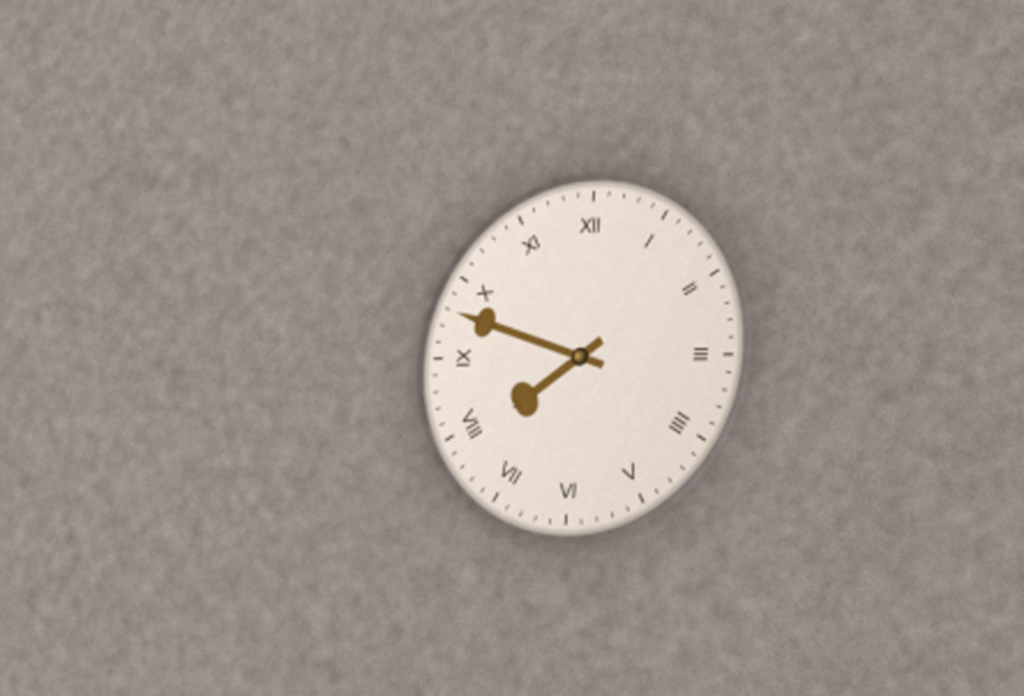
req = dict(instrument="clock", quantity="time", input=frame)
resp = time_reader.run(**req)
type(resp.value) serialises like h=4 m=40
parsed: h=7 m=48
